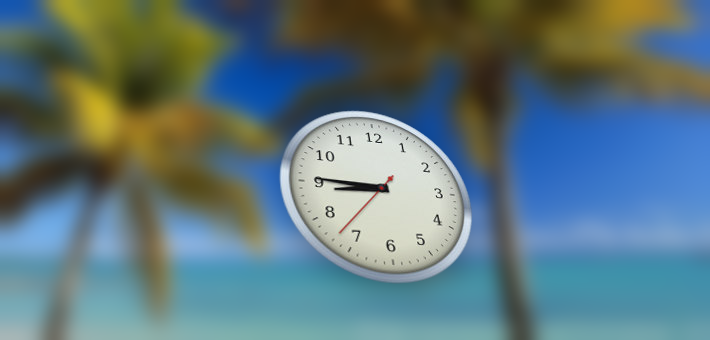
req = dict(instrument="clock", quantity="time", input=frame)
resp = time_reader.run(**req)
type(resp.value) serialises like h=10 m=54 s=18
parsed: h=8 m=45 s=37
